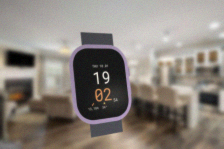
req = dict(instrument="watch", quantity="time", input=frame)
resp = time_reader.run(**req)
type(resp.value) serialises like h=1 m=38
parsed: h=19 m=2
